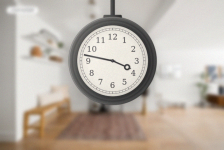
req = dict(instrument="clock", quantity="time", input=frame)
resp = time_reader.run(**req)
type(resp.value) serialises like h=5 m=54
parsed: h=3 m=47
